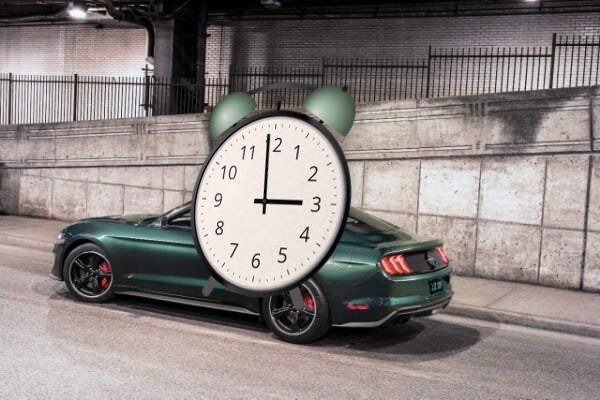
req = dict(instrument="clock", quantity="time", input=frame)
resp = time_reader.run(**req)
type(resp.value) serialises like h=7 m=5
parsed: h=2 m=59
